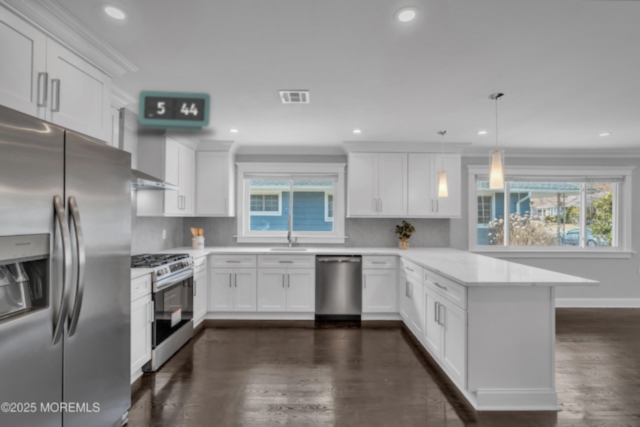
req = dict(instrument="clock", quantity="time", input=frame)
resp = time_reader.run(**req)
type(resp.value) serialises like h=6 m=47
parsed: h=5 m=44
